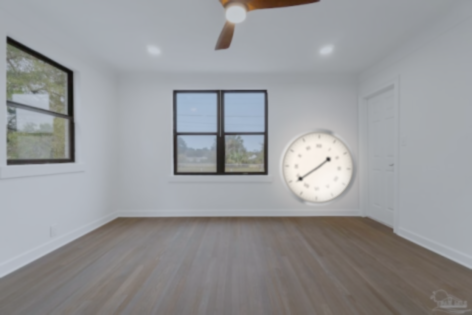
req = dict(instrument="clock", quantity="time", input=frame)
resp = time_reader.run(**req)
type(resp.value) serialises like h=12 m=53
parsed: h=1 m=39
